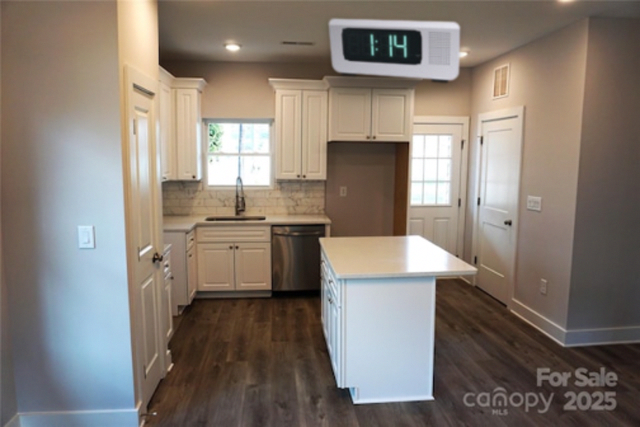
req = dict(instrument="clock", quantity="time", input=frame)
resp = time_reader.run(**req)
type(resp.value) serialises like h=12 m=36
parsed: h=1 m=14
